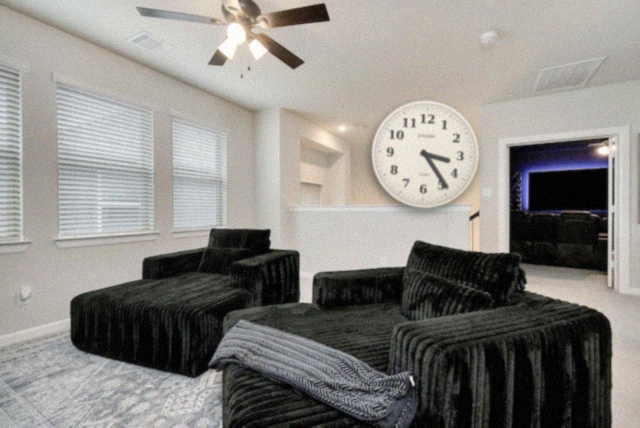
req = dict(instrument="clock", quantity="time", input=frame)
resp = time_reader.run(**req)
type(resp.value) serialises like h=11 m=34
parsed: h=3 m=24
